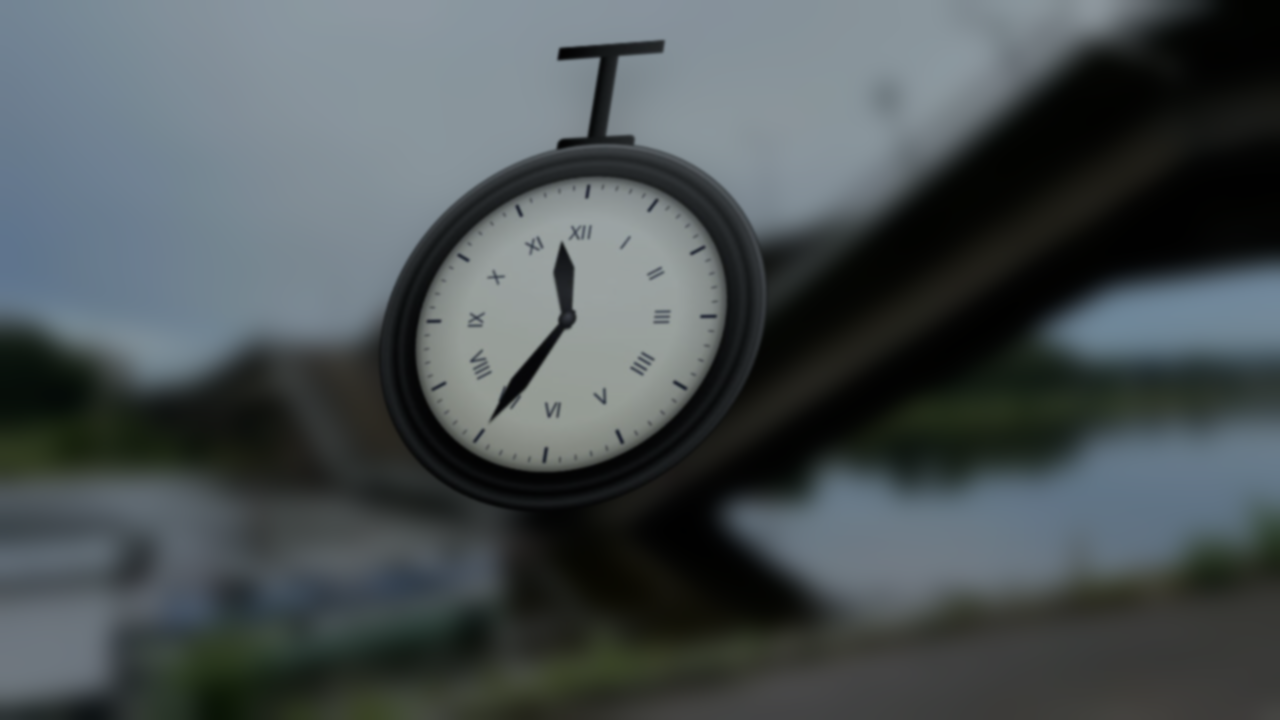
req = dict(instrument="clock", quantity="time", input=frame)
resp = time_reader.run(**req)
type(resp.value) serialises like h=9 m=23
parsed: h=11 m=35
